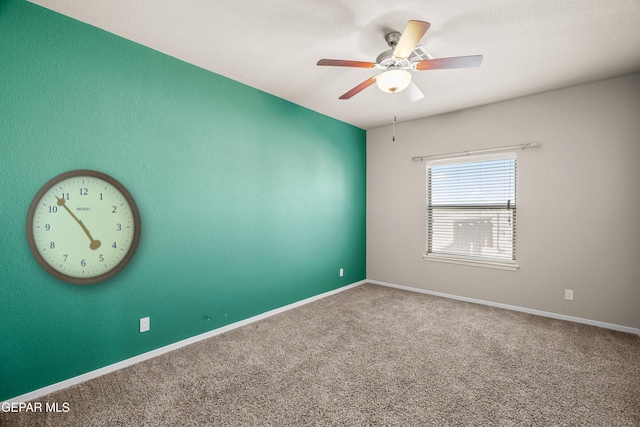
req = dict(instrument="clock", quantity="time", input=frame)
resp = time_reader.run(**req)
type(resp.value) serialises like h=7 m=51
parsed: h=4 m=53
